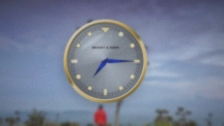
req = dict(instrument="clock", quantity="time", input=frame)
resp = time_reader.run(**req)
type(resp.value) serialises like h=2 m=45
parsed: h=7 m=15
